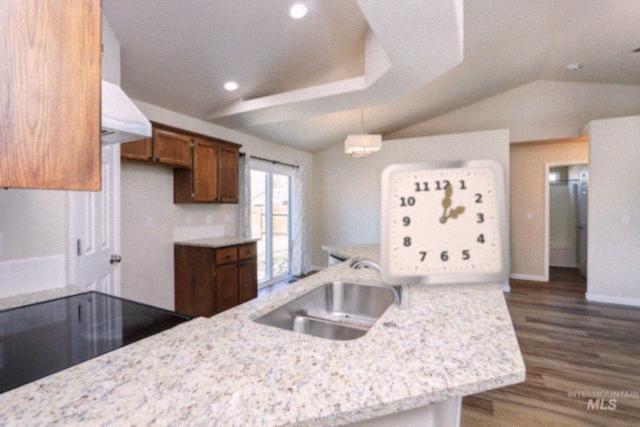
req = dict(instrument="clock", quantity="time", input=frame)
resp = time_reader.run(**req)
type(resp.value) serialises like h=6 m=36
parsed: h=2 m=2
